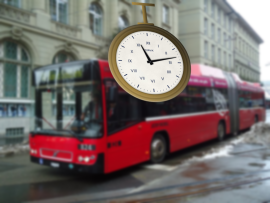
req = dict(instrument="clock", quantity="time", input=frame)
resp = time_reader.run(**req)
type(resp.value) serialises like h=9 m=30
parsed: h=11 m=13
